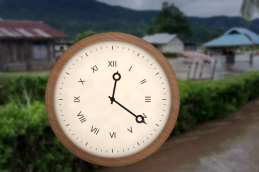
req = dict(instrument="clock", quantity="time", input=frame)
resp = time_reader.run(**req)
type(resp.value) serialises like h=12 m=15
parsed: h=12 m=21
